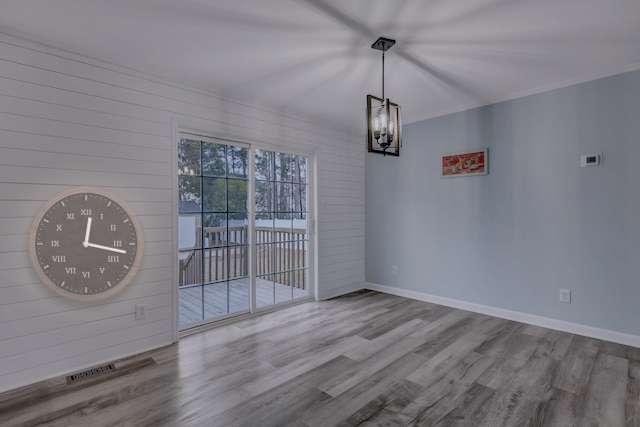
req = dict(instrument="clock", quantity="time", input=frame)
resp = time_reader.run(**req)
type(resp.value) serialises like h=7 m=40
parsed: h=12 m=17
